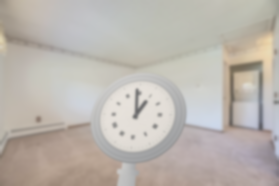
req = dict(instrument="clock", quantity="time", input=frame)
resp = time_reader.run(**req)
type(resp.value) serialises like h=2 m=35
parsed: h=12 m=59
